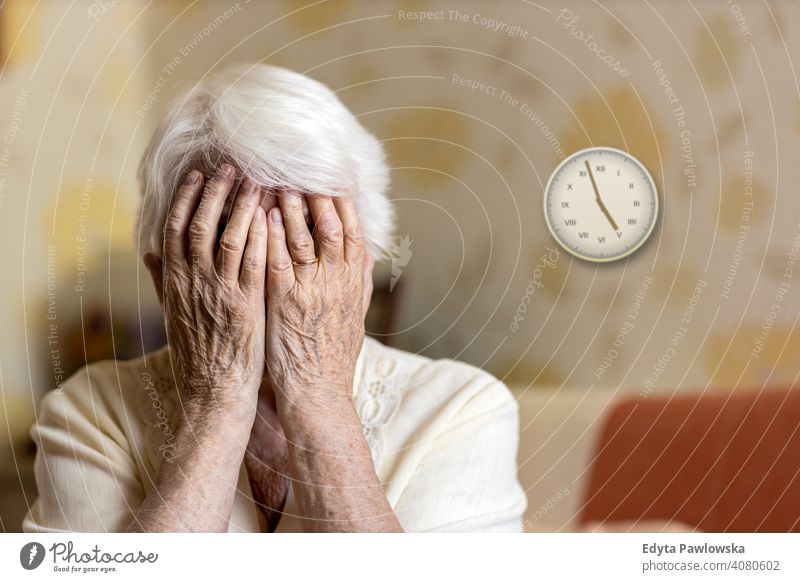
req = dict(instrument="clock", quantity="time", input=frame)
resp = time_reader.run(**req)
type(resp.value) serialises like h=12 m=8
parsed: h=4 m=57
